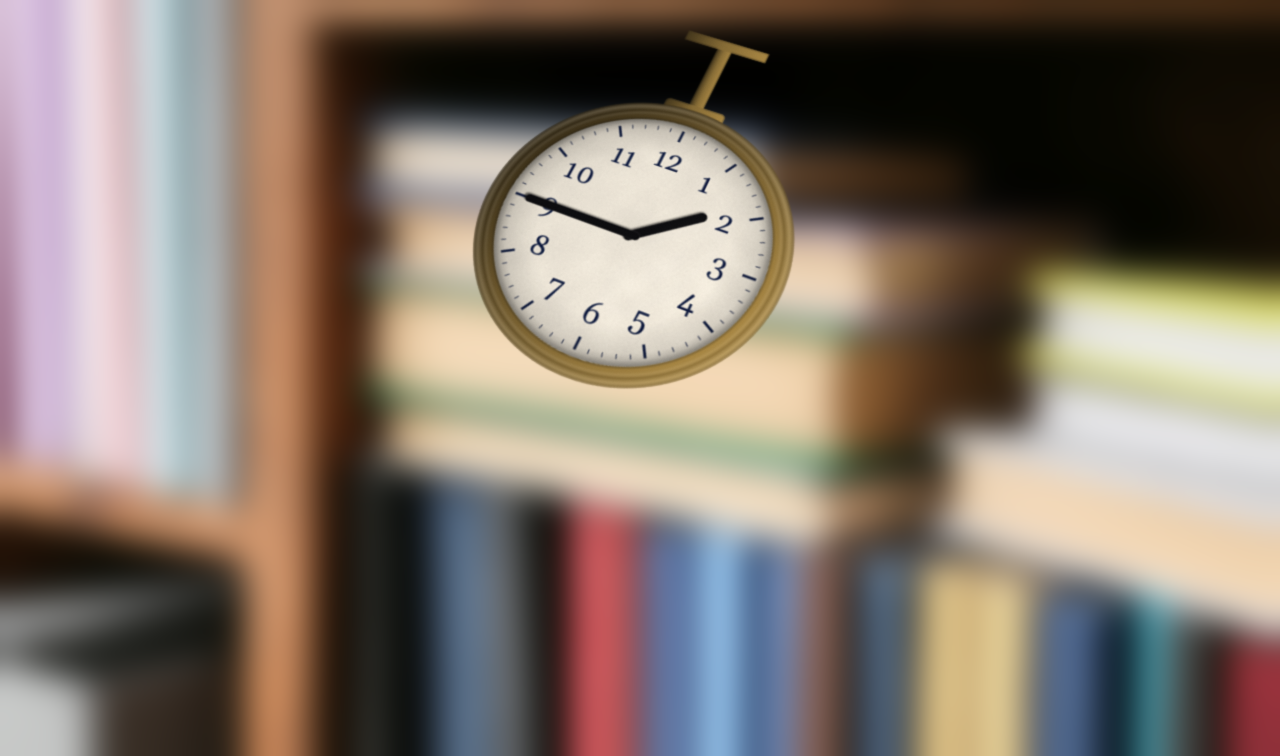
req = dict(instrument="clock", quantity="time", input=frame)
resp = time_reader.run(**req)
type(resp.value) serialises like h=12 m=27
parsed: h=1 m=45
